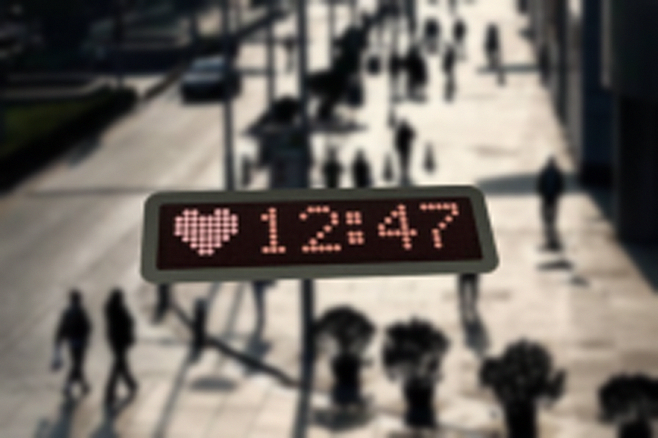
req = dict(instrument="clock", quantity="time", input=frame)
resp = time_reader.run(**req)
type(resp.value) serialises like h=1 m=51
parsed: h=12 m=47
